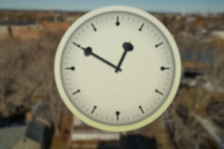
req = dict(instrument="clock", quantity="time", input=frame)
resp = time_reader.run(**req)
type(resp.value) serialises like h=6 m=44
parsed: h=12 m=50
